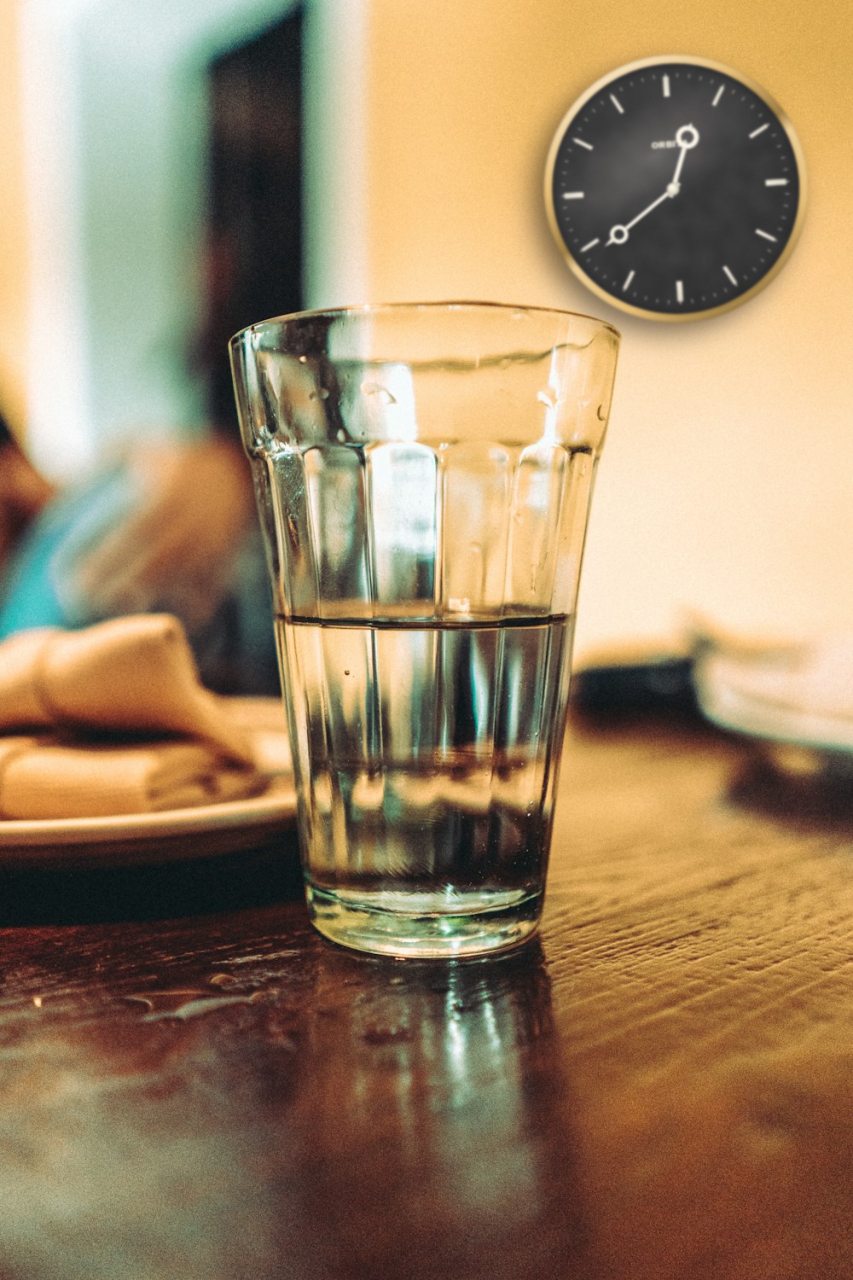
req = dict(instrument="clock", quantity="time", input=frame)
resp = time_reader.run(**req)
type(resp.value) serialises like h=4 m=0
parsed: h=12 m=39
